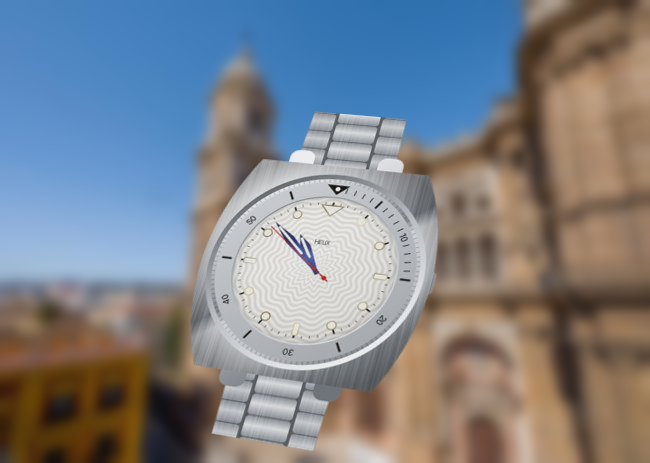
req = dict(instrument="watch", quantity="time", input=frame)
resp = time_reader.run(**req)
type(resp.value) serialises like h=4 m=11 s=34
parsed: h=10 m=51 s=51
